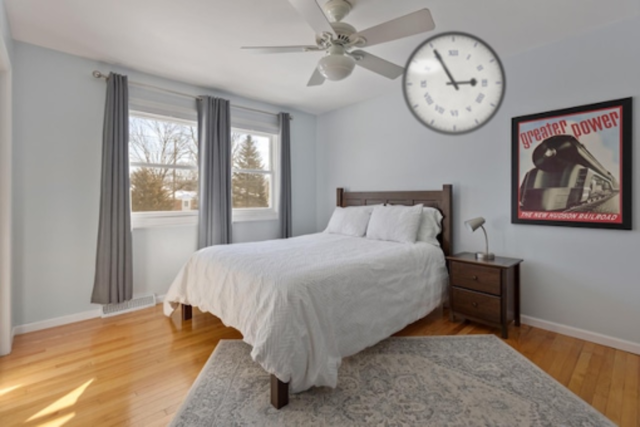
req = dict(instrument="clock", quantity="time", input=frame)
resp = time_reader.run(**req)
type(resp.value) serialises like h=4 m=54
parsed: h=2 m=55
